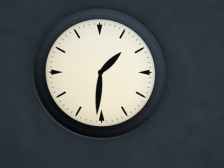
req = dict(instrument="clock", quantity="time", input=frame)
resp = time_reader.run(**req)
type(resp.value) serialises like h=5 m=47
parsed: h=1 m=31
